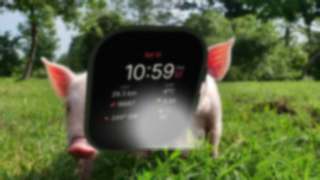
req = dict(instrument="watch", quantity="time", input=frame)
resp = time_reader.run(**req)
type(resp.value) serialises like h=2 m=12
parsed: h=10 m=59
